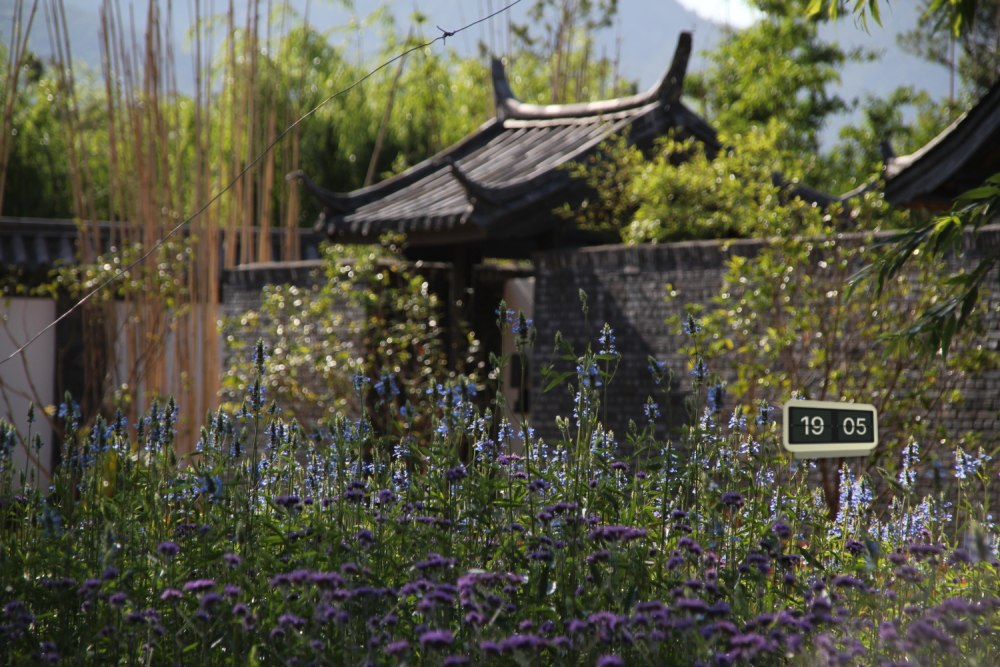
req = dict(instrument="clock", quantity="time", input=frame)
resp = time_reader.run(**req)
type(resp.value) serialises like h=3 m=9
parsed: h=19 m=5
